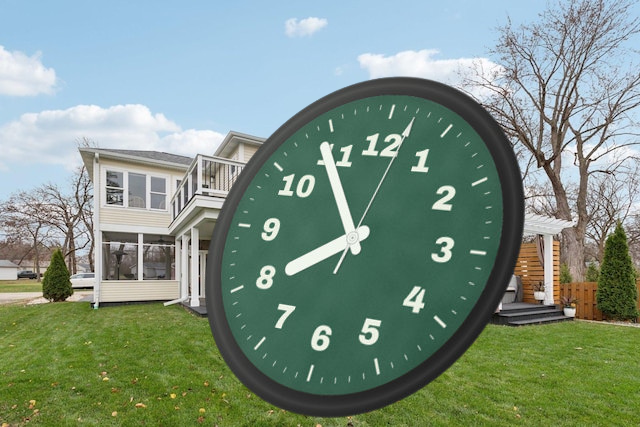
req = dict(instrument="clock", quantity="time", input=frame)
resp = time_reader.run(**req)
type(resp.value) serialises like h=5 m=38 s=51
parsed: h=7 m=54 s=2
